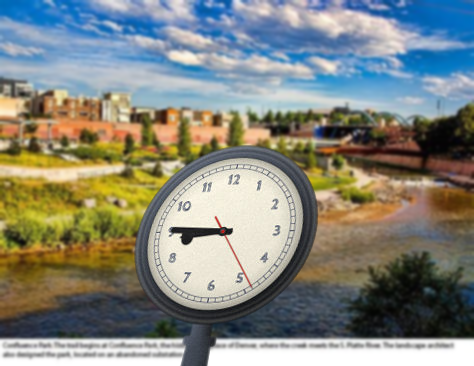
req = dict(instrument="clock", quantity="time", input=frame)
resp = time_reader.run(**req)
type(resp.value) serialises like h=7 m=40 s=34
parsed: h=8 m=45 s=24
